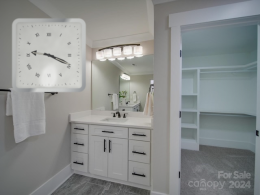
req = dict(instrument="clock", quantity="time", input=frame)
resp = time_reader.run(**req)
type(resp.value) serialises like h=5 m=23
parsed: h=9 m=19
